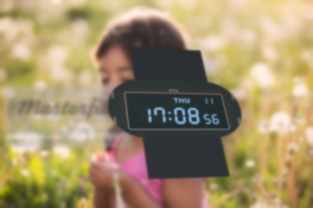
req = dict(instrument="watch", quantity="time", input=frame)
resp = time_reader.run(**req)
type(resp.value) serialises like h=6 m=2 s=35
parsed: h=17 m=8 s=56
